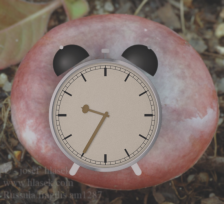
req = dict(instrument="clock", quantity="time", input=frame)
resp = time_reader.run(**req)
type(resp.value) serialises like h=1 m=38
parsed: h=9 m=35
